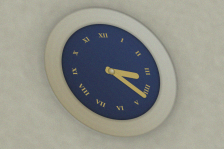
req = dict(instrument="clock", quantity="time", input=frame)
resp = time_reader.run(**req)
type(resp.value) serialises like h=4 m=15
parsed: h=3 m=22
